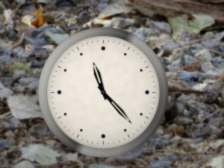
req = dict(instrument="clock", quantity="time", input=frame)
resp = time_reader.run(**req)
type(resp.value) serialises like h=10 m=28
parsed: h=11 m=23
